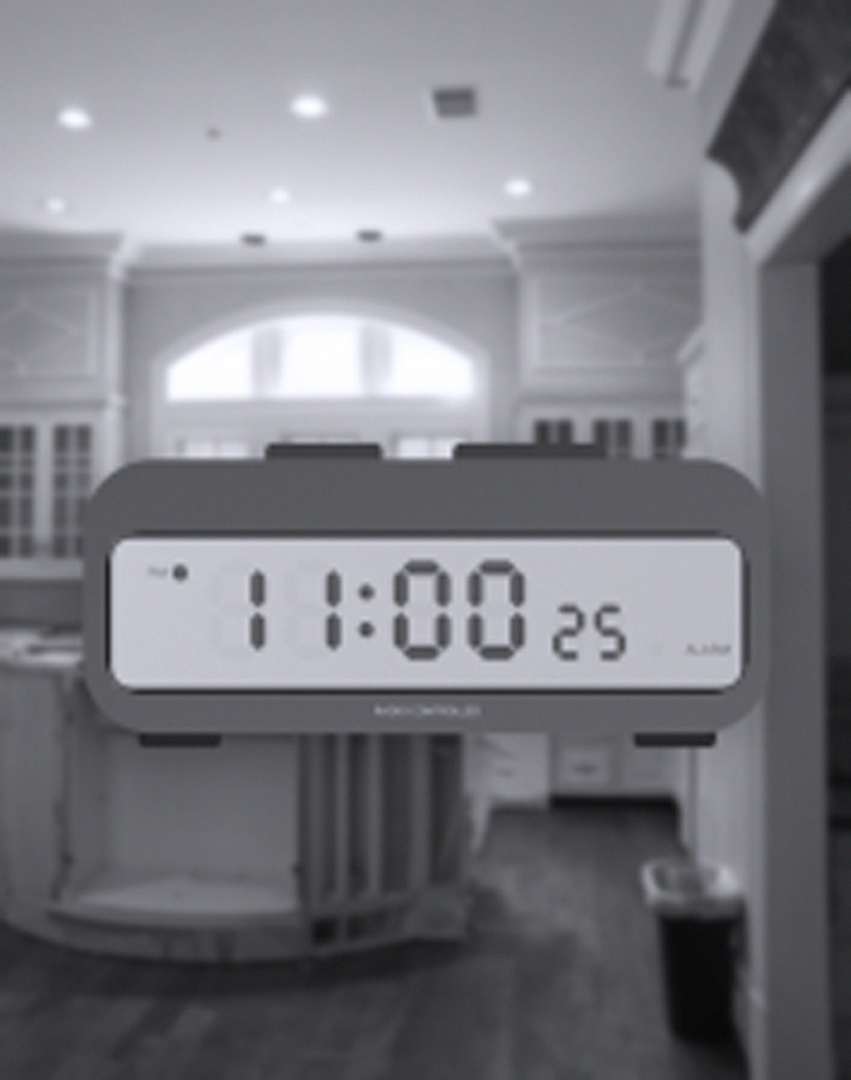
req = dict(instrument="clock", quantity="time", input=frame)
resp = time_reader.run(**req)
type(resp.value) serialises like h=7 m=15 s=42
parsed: h=11 m=0 s=25
